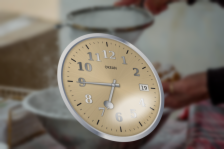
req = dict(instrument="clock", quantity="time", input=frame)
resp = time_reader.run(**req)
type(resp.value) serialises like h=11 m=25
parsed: h=6 m=45
